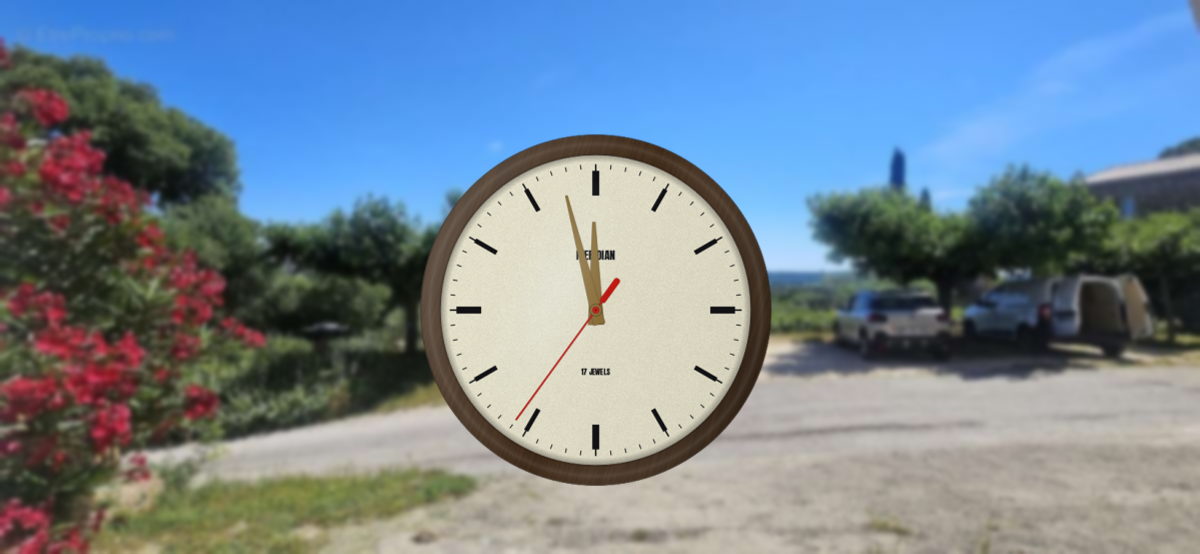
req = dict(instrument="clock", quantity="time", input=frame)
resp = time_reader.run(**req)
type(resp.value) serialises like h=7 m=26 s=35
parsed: h=11 m=57 s=36
